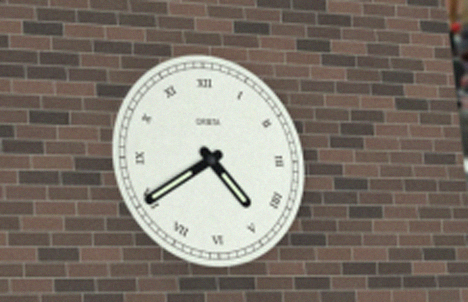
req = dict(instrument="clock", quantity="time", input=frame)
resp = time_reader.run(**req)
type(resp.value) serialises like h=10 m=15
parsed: h=4 m=40
